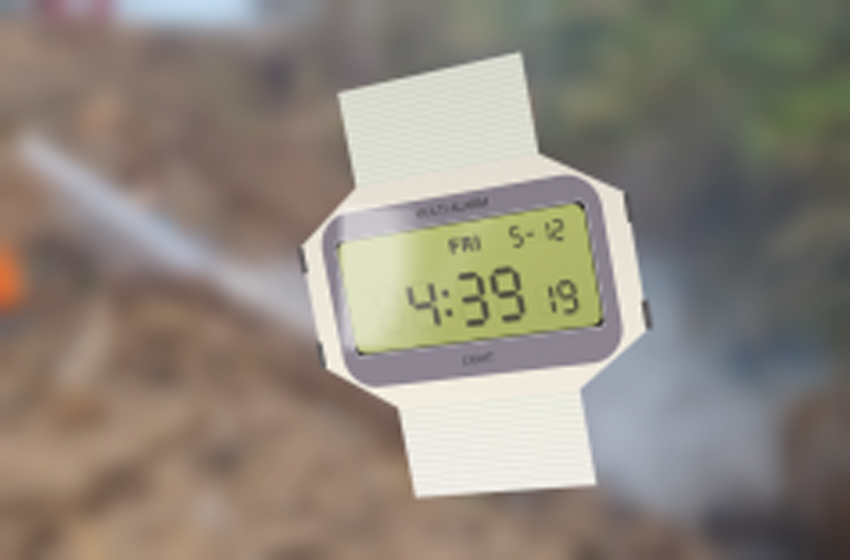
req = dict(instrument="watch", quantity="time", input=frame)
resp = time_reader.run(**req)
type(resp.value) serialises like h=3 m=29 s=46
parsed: h=4 m=39 s=19
